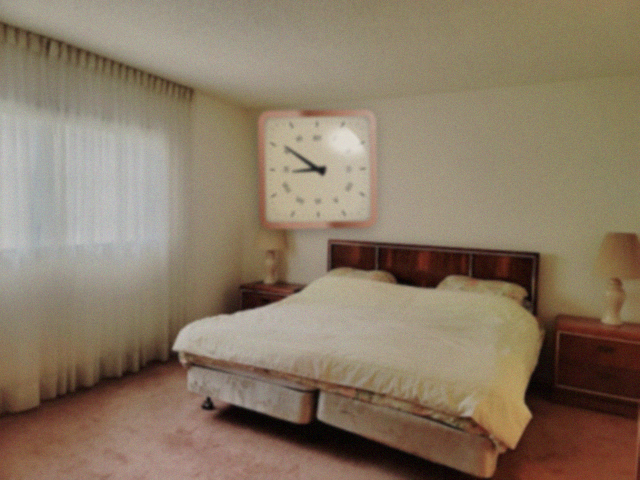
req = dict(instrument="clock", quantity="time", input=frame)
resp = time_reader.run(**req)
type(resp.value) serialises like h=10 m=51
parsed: h=8 m=51
